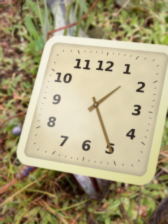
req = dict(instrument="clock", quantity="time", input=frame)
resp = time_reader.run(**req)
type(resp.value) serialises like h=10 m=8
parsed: h=1 m=25
